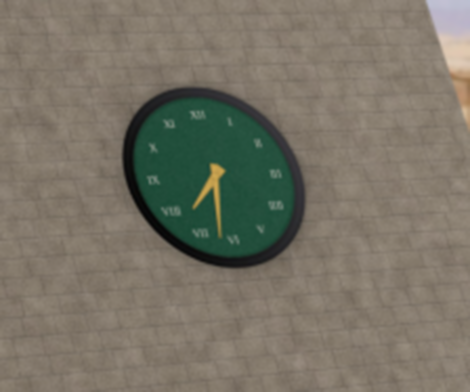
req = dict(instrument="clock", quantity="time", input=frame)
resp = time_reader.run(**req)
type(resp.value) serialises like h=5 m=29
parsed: h=7 m=32
